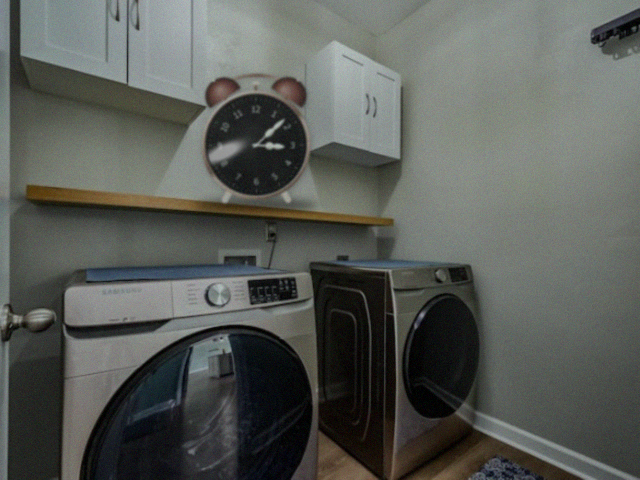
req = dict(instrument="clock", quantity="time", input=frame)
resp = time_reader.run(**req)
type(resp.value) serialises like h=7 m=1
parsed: h=3 m=8
